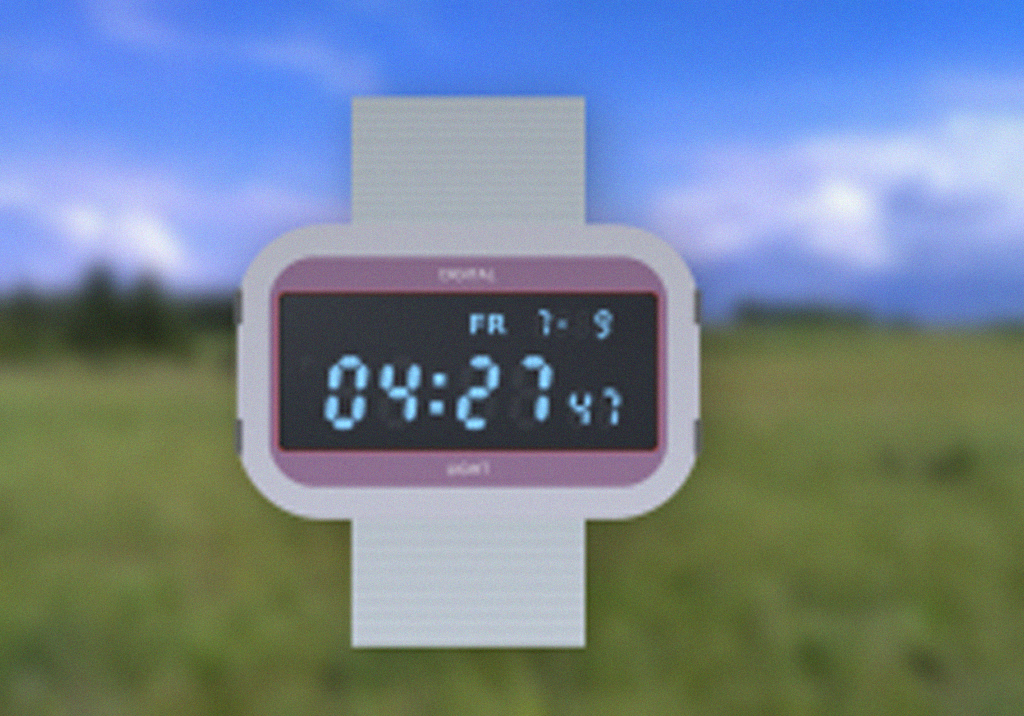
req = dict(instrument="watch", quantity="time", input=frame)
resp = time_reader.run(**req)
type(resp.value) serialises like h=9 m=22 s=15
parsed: h=4 m=27 s=47
